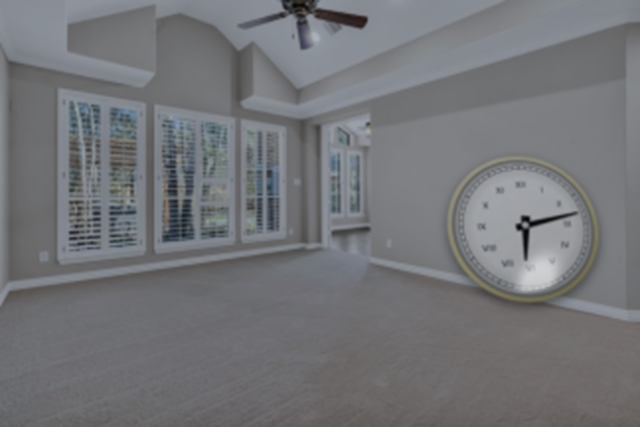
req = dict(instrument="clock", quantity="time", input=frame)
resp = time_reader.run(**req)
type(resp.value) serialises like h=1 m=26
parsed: h=6 m=13
